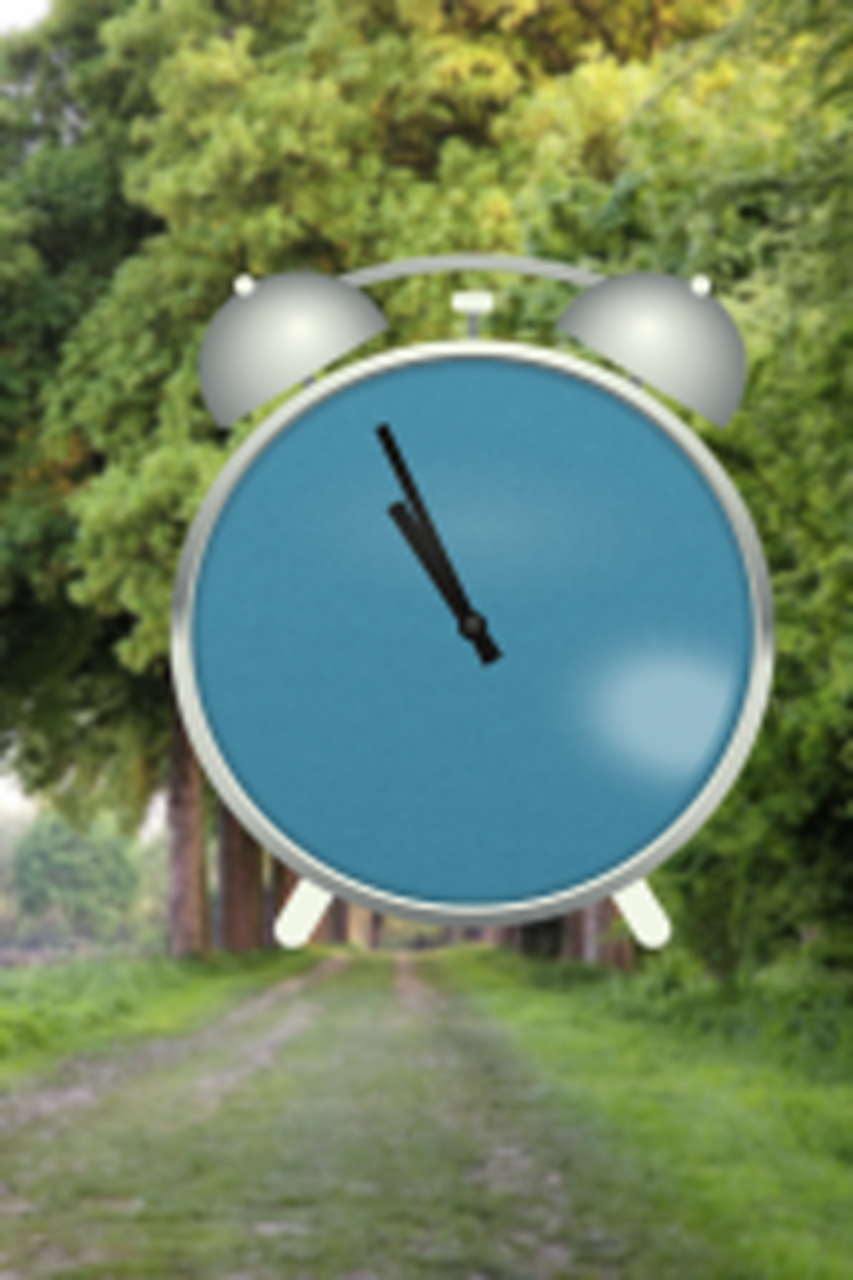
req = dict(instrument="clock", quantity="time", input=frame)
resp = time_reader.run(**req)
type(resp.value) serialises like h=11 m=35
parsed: h=10 m=56
